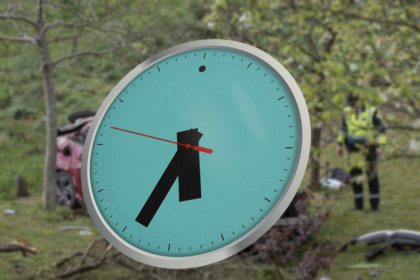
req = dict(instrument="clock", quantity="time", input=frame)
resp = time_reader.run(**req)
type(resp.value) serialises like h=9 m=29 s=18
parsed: h=5 m=33 s=47
